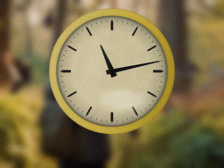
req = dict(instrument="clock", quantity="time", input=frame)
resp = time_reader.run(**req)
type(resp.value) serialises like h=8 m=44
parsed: h=11 m=13
